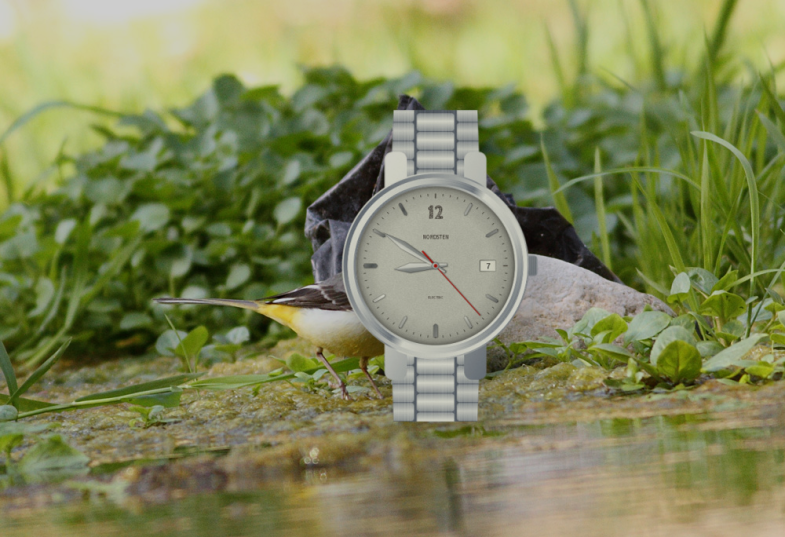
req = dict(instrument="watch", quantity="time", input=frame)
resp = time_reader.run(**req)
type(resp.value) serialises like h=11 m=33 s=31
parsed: h=8 m=50 s=23
